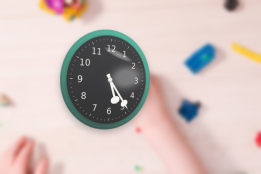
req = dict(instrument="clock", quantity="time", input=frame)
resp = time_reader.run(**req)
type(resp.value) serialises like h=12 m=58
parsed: h=5 m=24
